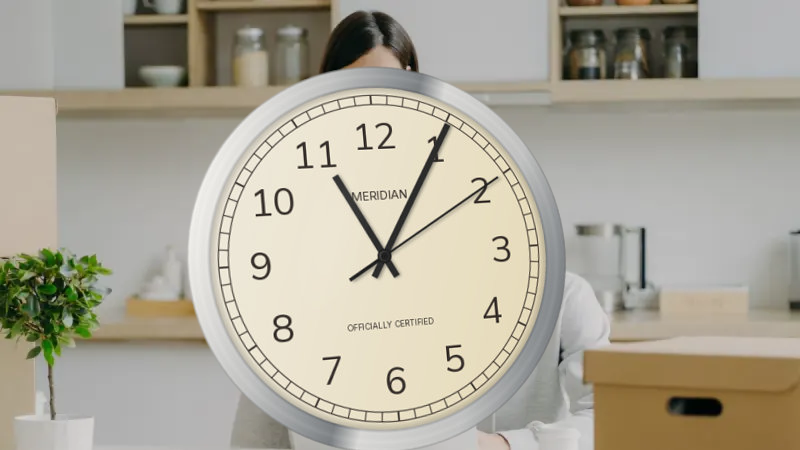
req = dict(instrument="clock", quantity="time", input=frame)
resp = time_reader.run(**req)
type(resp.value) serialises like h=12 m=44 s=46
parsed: h=11 m=5 s=10
